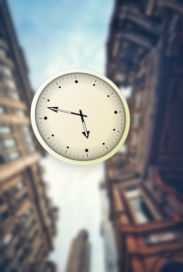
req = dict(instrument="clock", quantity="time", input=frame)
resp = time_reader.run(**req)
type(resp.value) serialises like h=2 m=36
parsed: h=5 m=48
